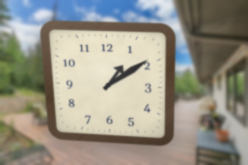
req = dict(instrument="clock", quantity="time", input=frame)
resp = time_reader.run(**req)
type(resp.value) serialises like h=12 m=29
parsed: h=1 m=9
